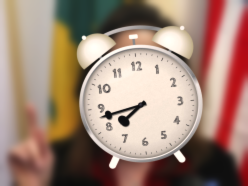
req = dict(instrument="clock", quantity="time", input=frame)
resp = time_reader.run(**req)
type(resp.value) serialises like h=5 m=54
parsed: h=7 m=43
